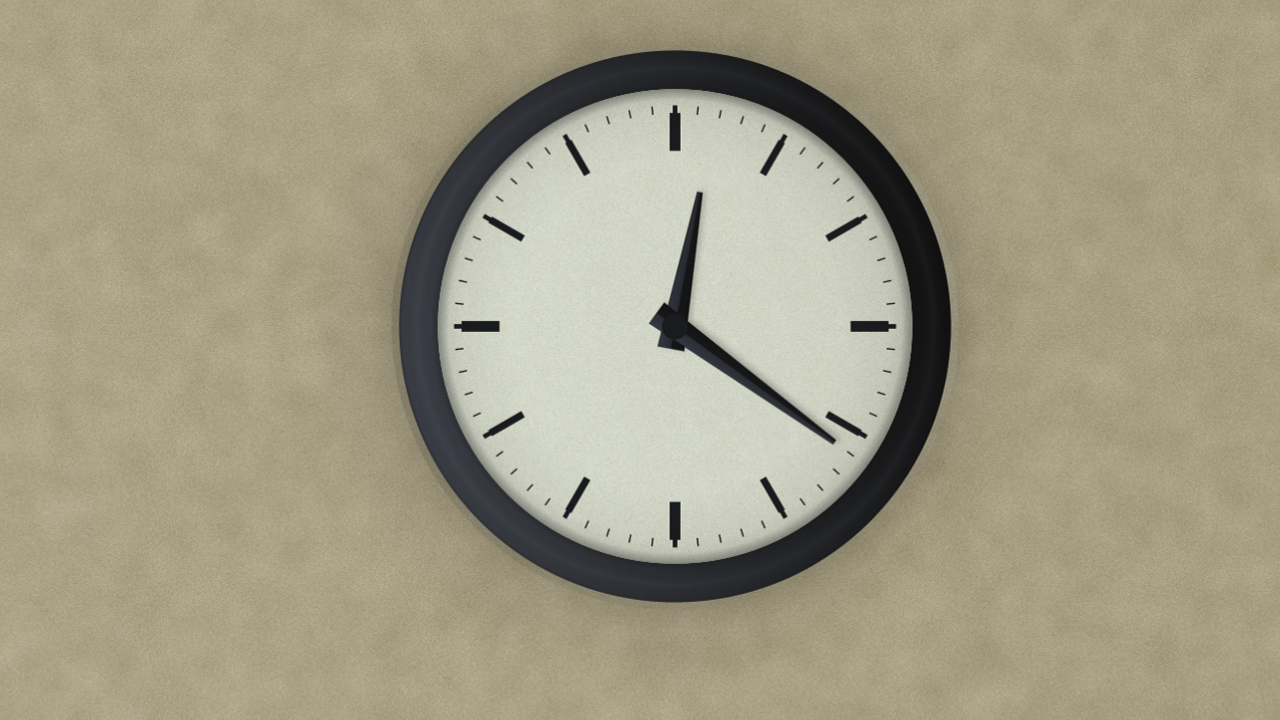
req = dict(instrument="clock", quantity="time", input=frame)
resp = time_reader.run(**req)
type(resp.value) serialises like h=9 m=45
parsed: h=12 m=21
